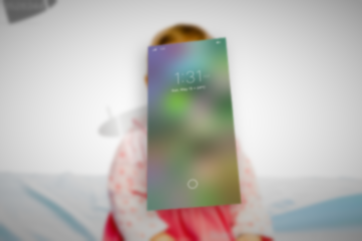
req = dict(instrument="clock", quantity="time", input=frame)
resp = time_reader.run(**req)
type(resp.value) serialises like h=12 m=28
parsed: h=1 m=31
